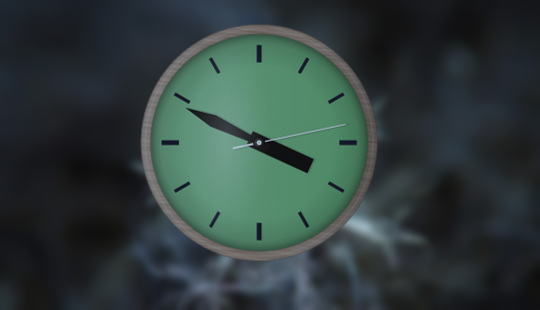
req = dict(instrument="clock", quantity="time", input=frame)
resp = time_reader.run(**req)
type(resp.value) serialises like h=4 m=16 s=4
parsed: h=3 m=49 s=13
